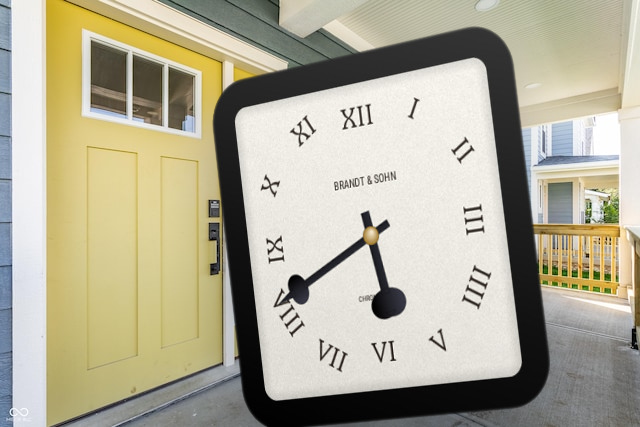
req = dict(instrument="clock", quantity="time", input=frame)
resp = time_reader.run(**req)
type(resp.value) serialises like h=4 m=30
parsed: h=5 m=41
